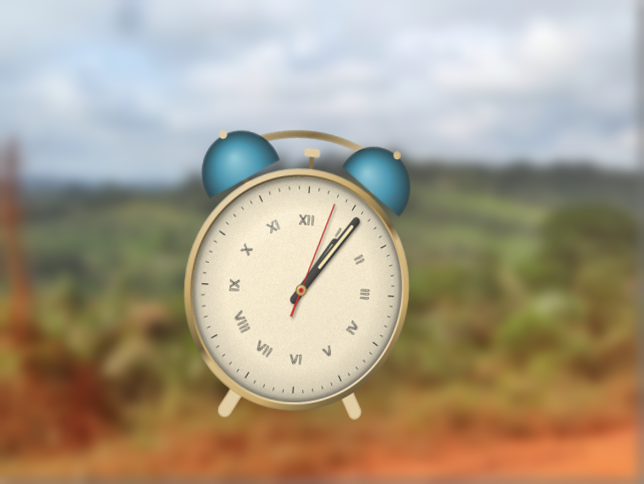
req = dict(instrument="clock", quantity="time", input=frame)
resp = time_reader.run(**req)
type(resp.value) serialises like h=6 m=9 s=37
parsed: h=1 m=6 s=3
